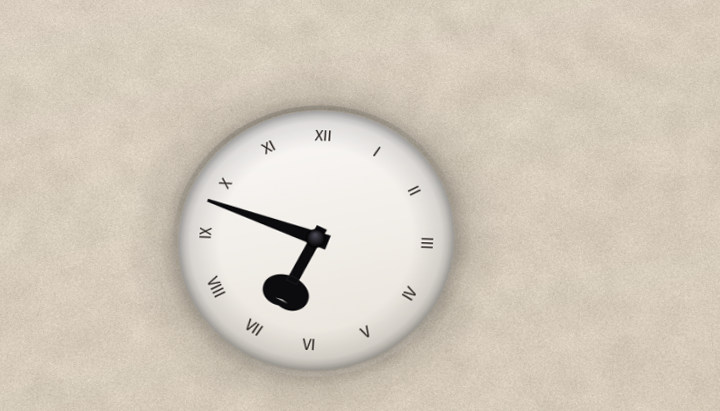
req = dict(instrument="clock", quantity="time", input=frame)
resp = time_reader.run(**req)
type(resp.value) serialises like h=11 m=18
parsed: h=6 m=48
